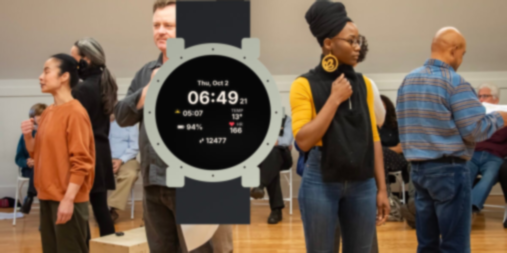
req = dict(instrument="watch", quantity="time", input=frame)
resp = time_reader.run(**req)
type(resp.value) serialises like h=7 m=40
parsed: h=6 m=49
